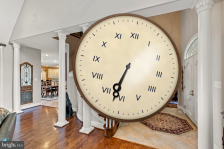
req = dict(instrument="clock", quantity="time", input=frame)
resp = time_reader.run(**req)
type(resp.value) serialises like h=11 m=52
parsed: h=6 m=32
